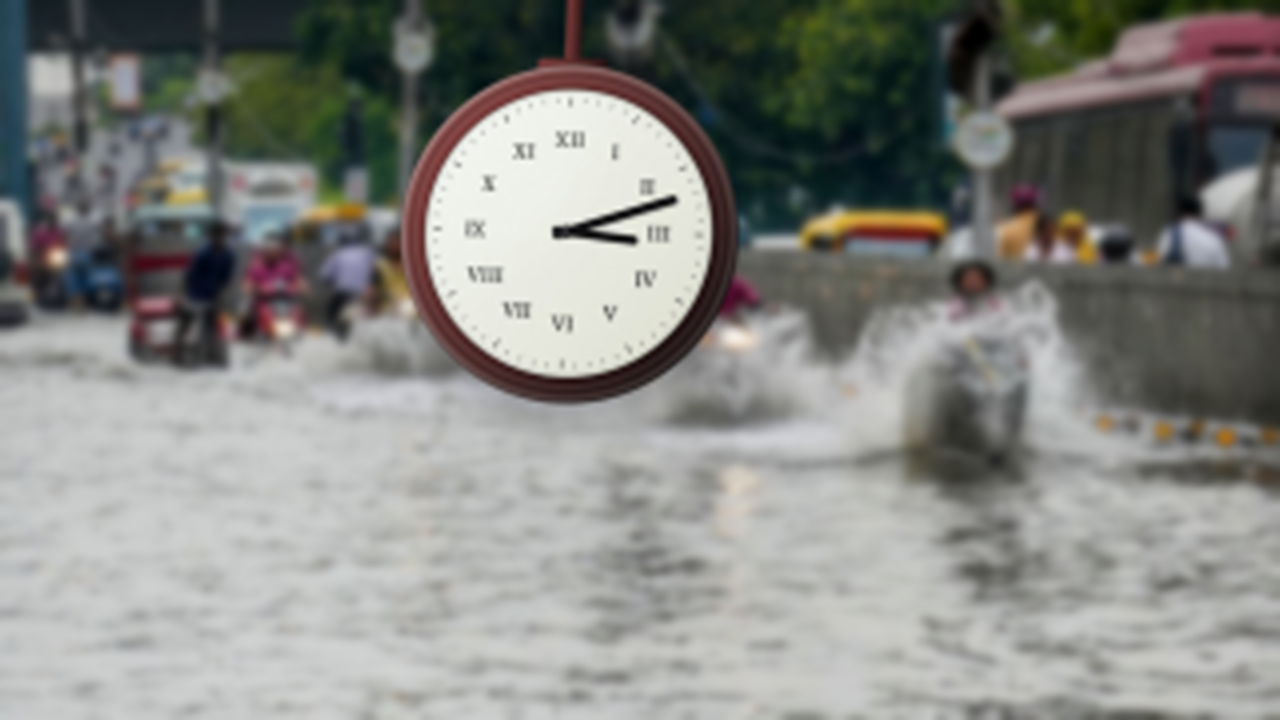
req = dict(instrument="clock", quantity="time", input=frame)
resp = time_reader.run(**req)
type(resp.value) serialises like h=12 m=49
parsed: h=3 m=12
